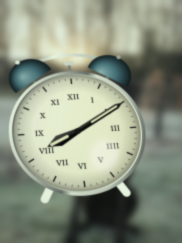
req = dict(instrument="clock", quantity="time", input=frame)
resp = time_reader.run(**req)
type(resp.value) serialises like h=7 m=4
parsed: h=8 m=10
